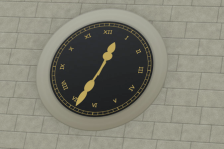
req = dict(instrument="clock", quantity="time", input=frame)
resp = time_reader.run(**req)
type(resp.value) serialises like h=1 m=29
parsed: h=12 m=34
